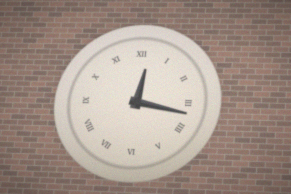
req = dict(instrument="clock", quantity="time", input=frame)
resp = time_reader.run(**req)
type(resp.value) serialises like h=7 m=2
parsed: h=12 m=17
